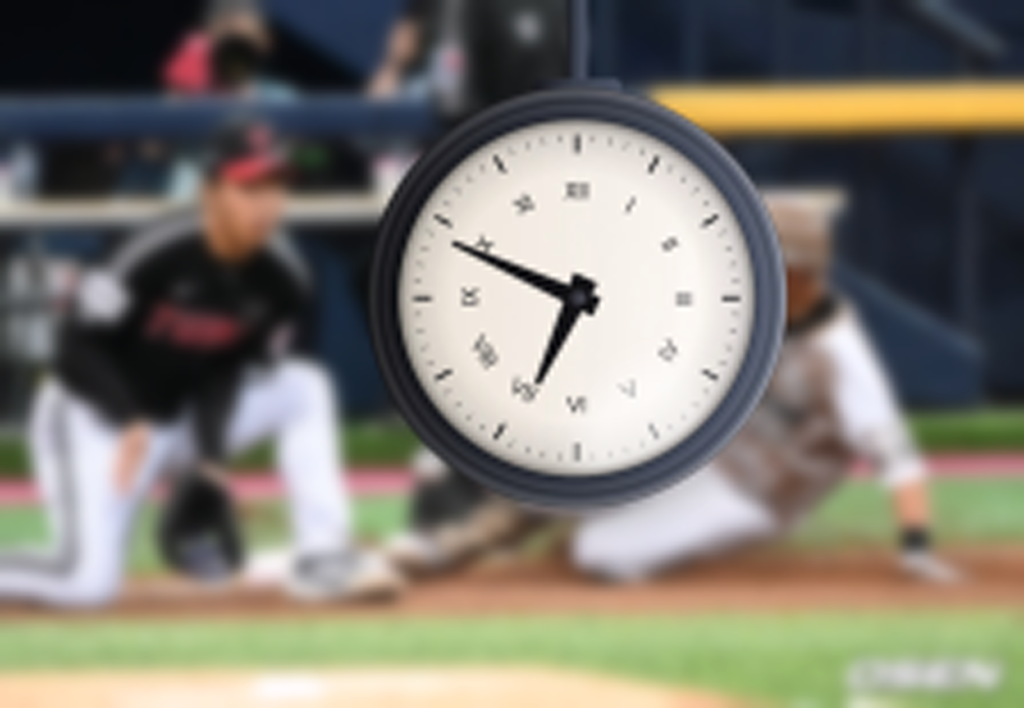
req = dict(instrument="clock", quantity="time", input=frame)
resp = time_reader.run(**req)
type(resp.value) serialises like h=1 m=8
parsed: h=6 m=49
